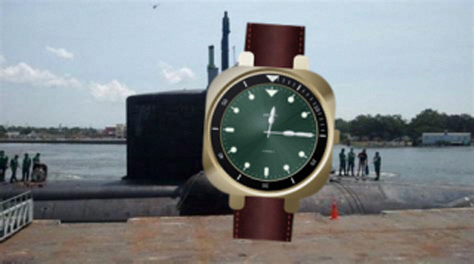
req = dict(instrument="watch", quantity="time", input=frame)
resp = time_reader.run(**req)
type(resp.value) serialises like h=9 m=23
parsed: h=12 m=15
